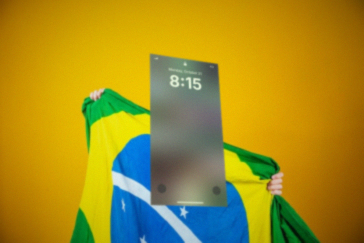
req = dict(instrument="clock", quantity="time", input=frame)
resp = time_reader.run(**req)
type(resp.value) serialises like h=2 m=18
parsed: h=8 m=15
